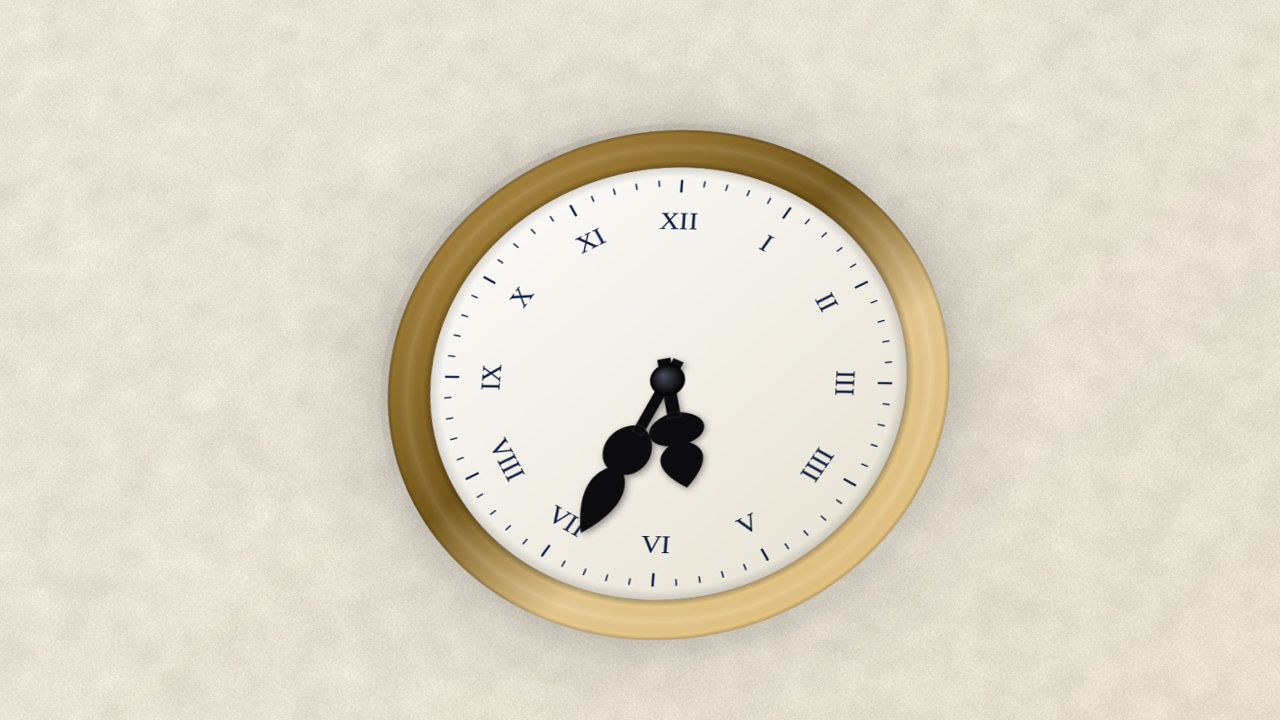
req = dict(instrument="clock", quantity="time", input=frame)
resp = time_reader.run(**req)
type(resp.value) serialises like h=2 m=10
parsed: h=5 m=34
